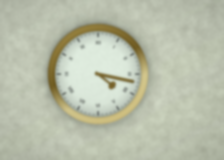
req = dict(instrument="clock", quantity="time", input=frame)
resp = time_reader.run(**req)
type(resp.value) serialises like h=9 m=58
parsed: h=4 m=17
